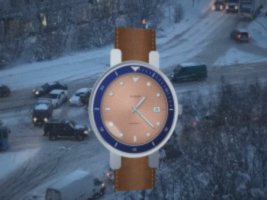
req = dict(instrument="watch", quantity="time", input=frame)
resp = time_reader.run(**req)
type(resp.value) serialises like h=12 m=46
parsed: h=1 m=22
